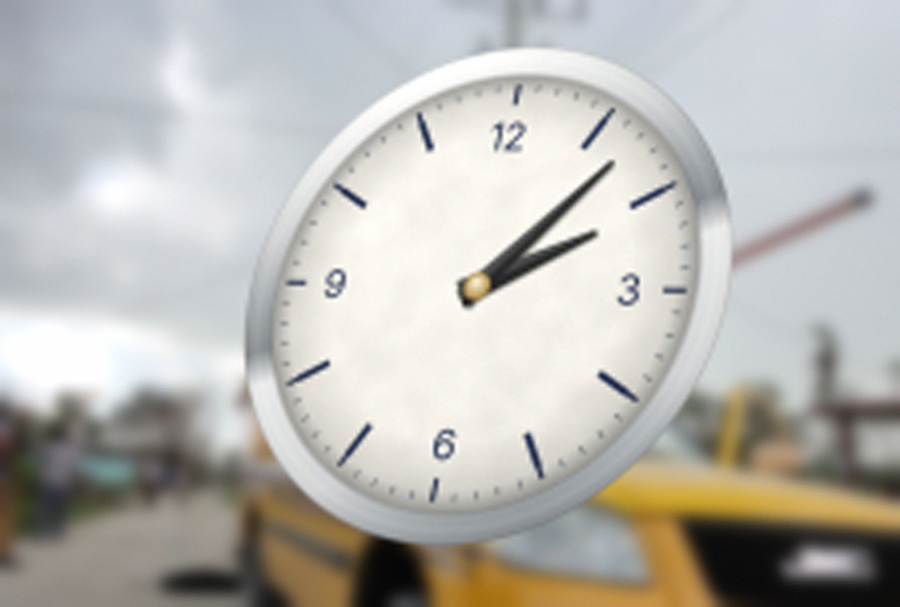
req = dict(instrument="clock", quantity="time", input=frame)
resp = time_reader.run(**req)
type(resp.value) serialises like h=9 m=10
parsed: h=2 m=7
